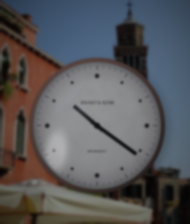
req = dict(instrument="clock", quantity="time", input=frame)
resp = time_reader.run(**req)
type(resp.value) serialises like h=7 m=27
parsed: h=10 m=21
